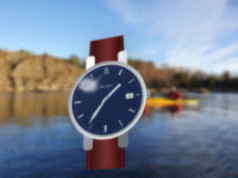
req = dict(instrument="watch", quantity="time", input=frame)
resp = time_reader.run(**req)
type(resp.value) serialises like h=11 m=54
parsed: h=1 m=36
